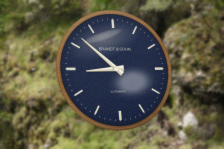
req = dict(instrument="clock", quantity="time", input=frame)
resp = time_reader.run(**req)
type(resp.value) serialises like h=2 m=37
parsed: h=8 m=52
